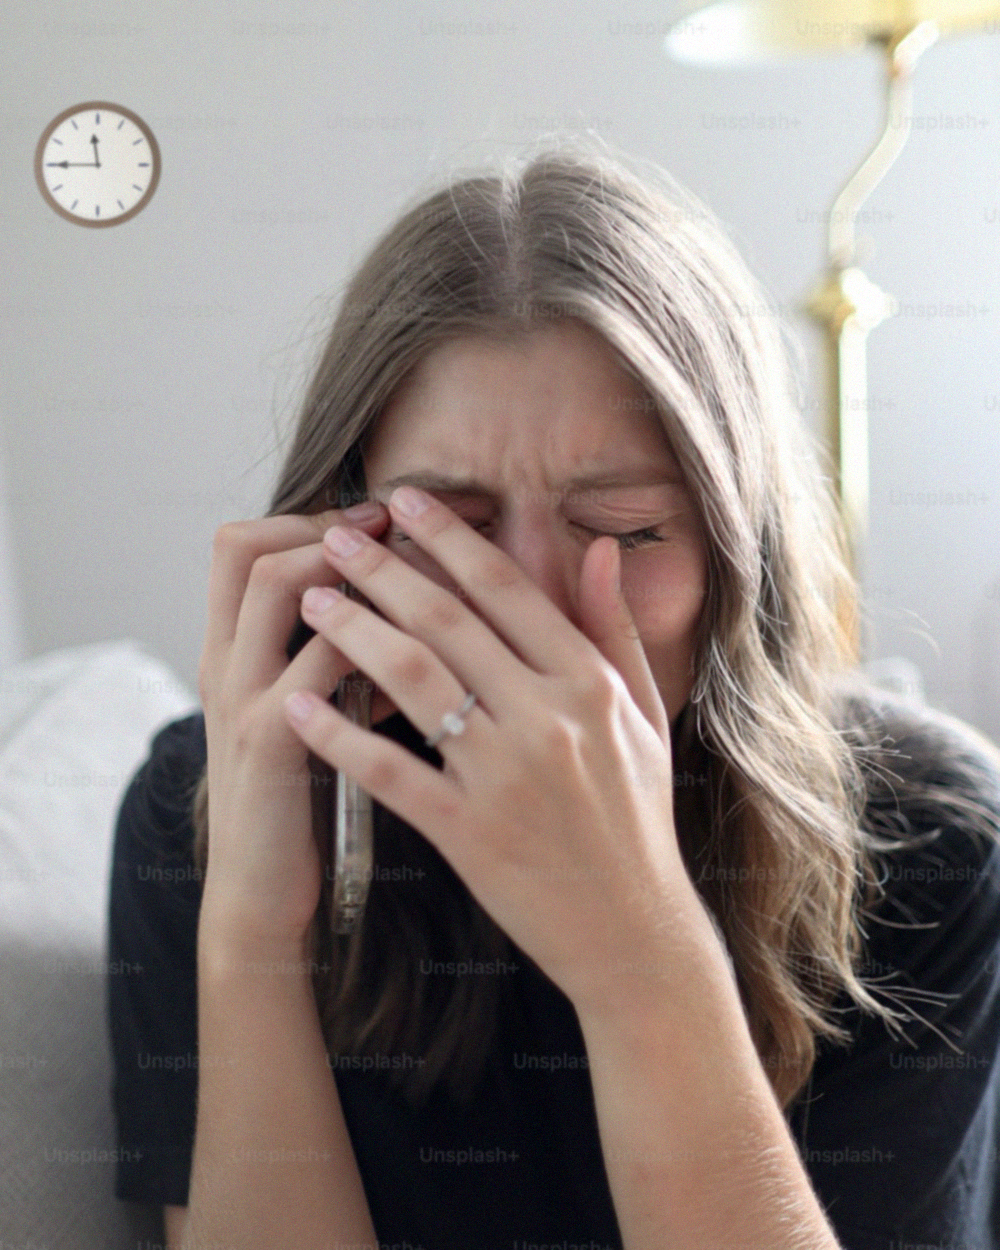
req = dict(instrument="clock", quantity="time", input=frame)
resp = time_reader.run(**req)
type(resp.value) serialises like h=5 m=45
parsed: h=11 m=45
